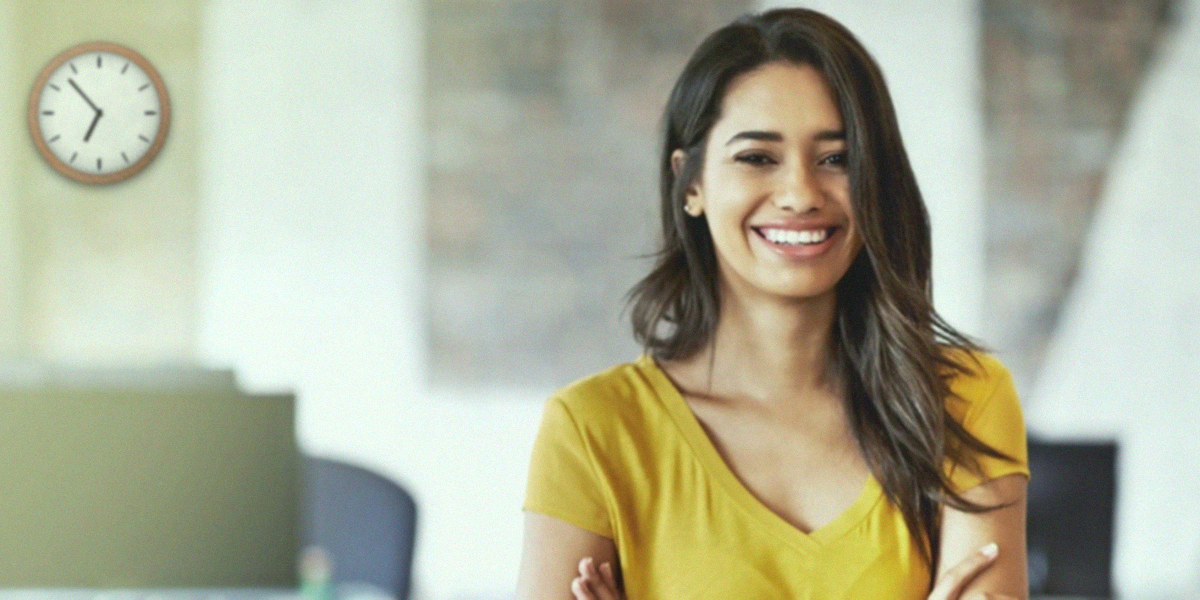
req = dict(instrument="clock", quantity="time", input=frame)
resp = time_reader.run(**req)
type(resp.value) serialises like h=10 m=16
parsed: h=6 m=53
